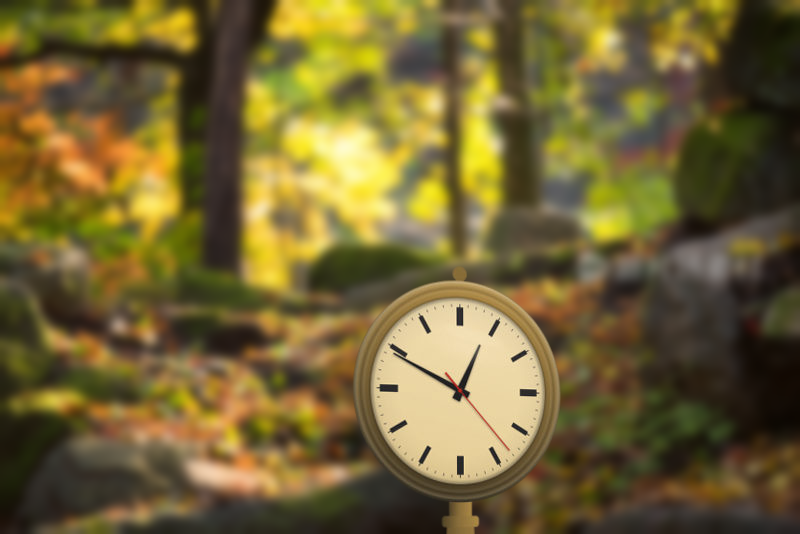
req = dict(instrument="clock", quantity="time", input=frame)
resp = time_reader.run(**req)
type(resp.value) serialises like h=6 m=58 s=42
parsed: h=12 m=49 s=23
